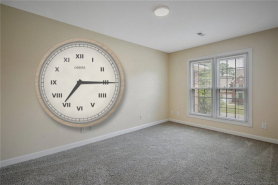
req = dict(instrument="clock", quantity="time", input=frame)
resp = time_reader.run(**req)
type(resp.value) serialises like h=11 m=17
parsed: h=7 m=15
